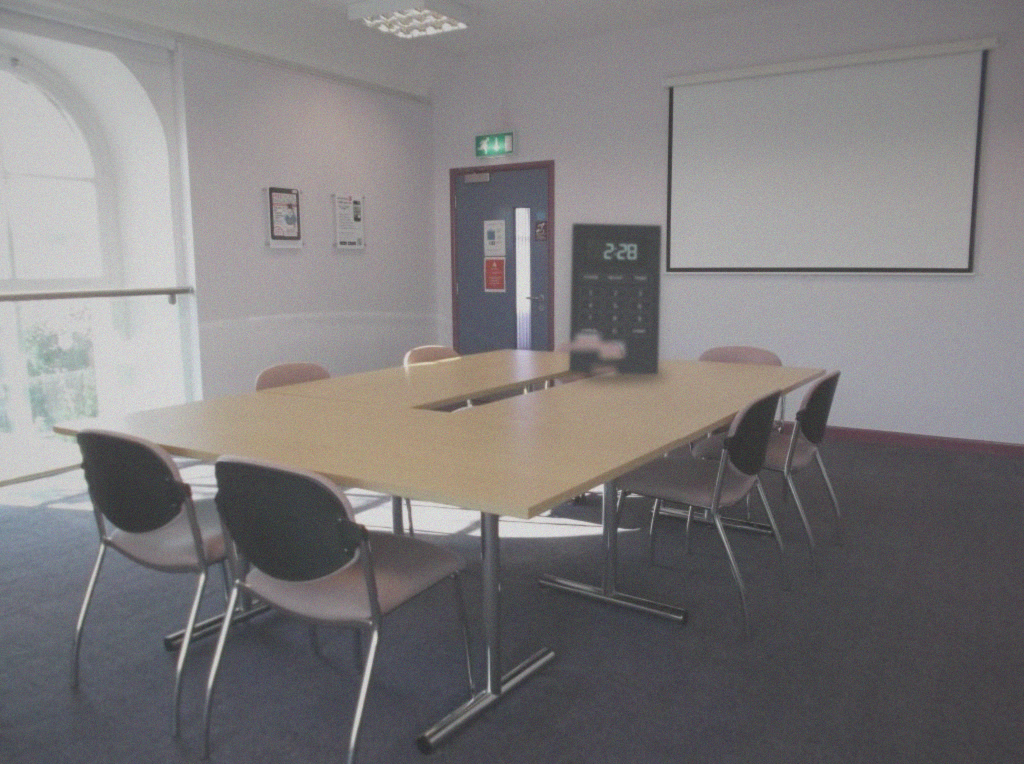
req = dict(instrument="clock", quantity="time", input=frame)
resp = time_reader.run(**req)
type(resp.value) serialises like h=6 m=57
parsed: h=2 m=28
